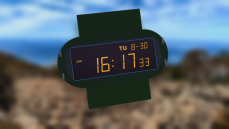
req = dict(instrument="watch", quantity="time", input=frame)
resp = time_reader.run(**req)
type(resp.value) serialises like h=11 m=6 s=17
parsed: h=16 m=17 s=33
